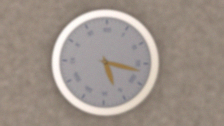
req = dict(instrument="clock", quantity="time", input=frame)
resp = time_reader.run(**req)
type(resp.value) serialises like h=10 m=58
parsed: h=5 m=17
